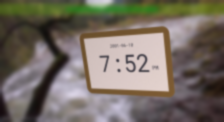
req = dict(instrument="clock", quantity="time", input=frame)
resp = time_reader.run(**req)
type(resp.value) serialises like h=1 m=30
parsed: h=7 m=52
